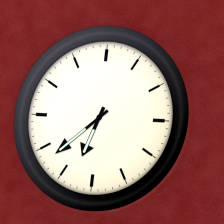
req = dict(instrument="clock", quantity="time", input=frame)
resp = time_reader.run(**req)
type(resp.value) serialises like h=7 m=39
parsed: h=6 m=38
